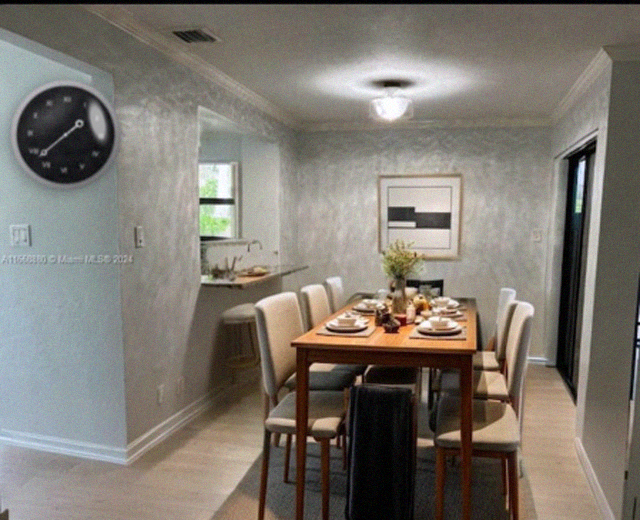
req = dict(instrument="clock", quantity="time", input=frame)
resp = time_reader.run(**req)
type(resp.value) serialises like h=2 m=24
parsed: h=1 m=38
